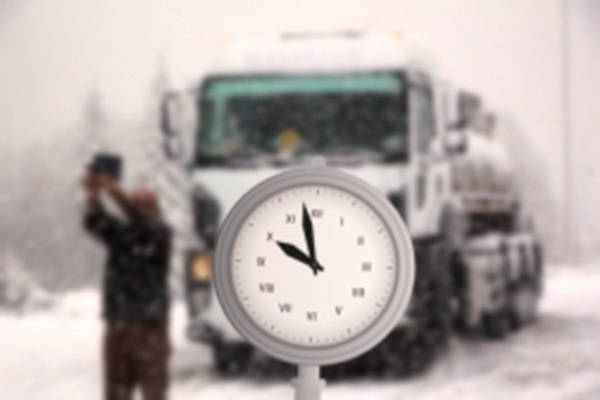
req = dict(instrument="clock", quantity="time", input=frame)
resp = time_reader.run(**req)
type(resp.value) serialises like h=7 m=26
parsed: h=9 m=58
